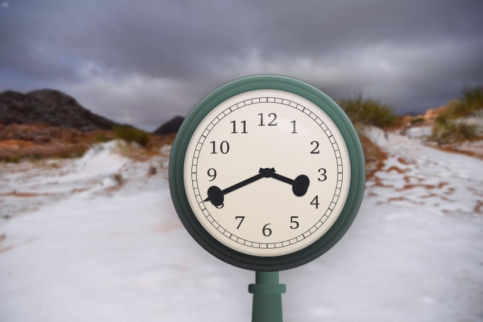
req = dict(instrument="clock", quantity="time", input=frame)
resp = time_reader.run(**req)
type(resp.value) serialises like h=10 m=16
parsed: h=3 m=41
